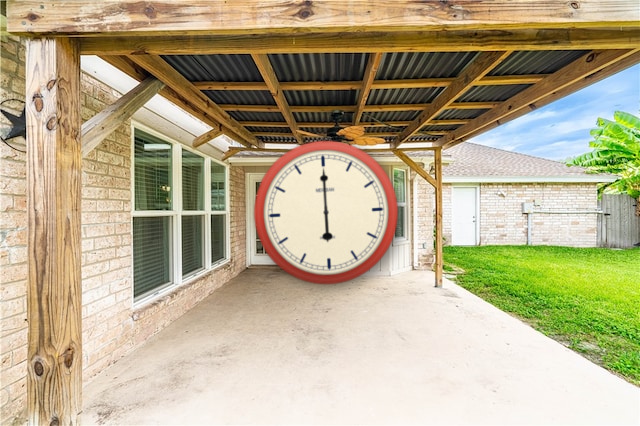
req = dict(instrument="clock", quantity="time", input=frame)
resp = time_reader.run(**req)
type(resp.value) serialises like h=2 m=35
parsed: h=6 m=0
